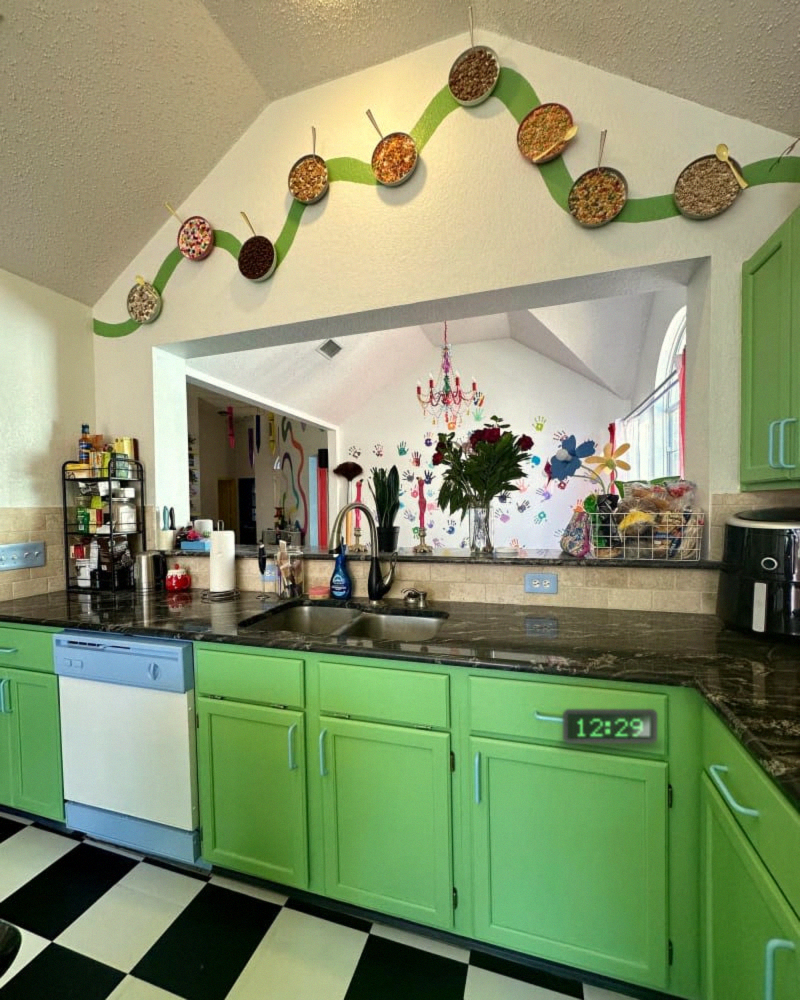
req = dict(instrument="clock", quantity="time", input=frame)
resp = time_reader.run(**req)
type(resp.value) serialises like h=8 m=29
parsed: h=12 m=29
